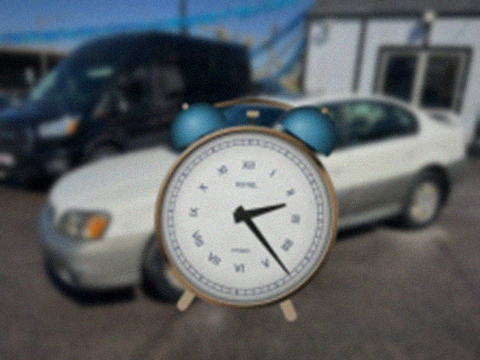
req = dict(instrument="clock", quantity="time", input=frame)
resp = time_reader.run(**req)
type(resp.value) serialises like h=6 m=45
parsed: h=2 m=23
